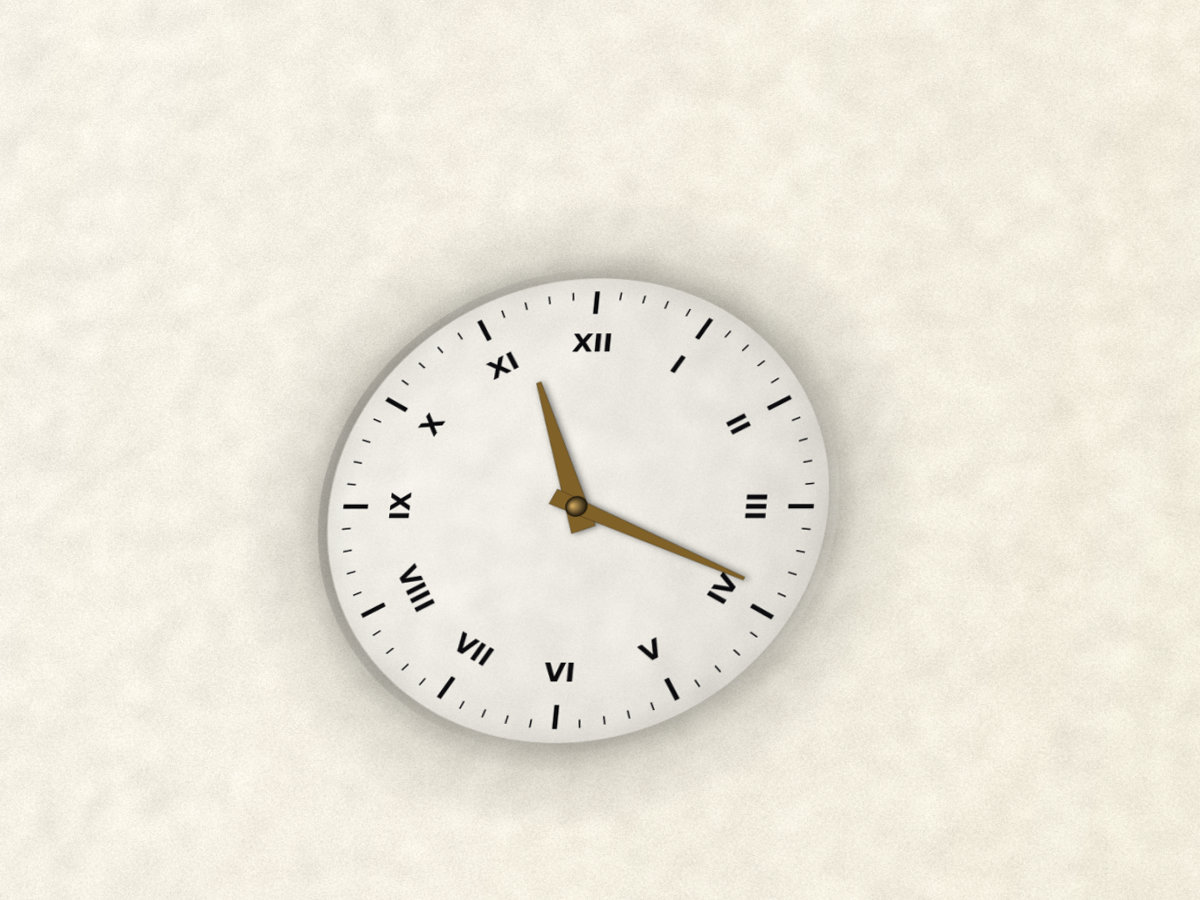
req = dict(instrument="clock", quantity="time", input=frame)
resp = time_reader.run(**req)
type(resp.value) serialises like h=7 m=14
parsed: h=11 m=19
